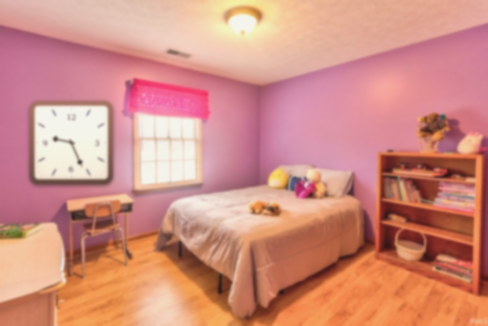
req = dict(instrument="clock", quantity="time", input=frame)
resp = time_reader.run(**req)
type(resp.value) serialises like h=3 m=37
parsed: h=9 m=26
